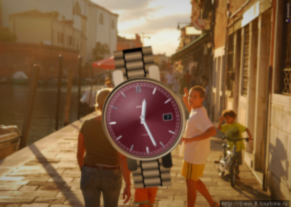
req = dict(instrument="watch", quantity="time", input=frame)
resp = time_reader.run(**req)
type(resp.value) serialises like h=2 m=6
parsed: h=12 m=27
